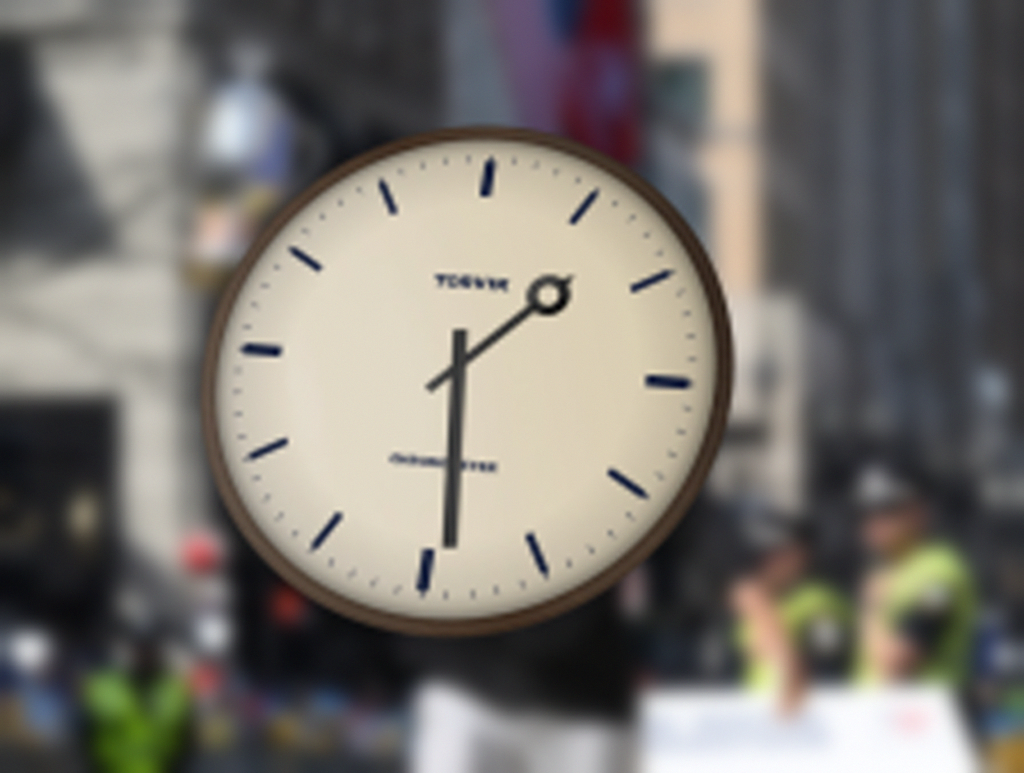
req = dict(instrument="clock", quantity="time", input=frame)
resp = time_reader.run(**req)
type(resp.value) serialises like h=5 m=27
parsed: h=1 m=29
